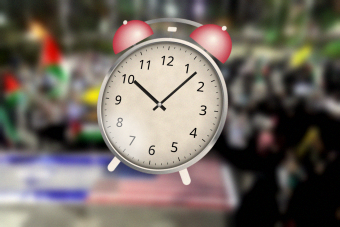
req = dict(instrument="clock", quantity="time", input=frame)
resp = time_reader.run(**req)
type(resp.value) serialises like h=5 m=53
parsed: h=10 m=7
